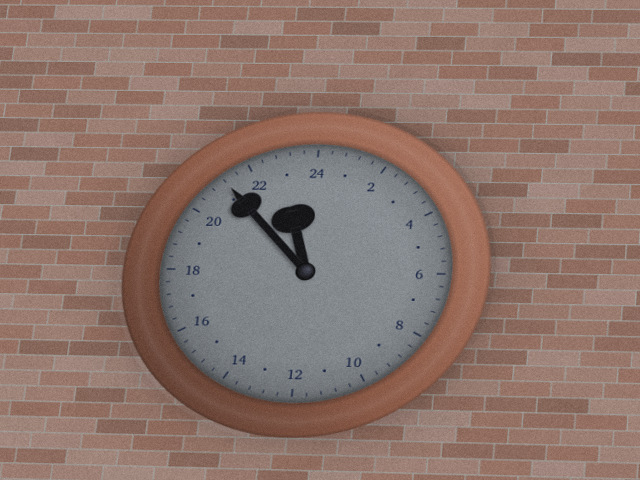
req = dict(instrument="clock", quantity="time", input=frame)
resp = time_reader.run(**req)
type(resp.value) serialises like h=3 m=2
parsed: h=22 m=53
